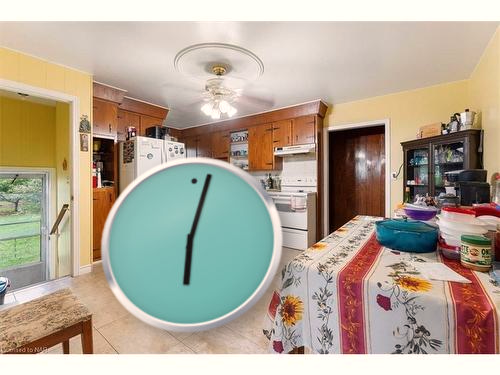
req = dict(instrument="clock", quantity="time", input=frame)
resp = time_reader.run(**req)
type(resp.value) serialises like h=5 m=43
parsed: h=6 m=2
